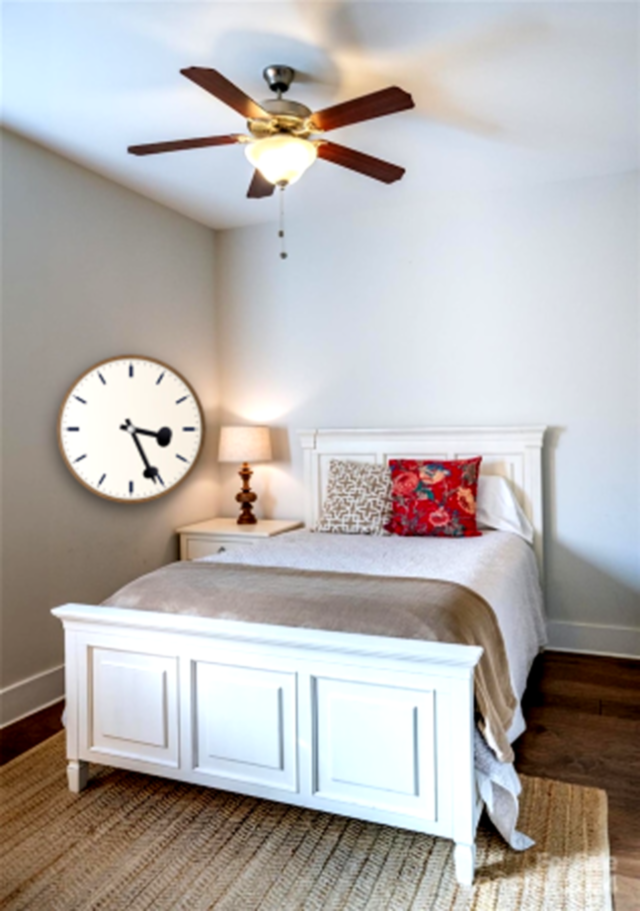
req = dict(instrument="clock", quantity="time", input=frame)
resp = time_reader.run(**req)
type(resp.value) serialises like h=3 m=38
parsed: h=3 m=26
